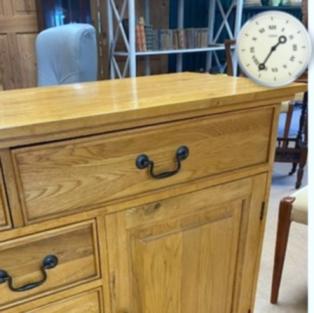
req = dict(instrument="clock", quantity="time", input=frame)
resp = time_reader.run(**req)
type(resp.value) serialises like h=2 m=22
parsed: h=1 m=36
